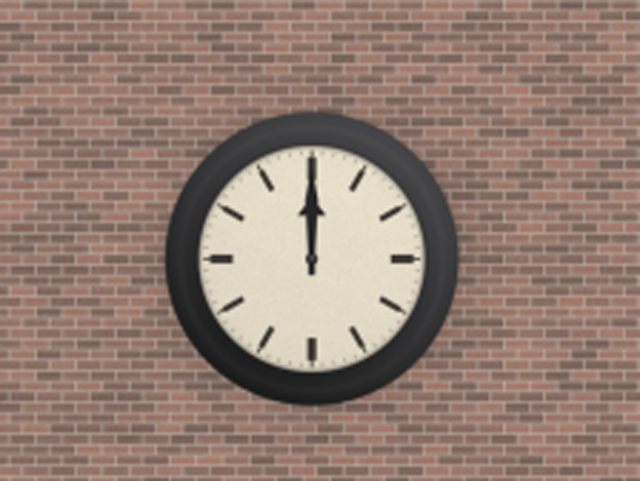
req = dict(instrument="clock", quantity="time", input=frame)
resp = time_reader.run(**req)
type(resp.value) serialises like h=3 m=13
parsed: h=12 m=0
